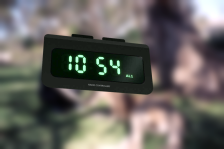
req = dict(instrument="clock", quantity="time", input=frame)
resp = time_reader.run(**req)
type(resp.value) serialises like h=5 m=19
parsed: h=10 m=54
